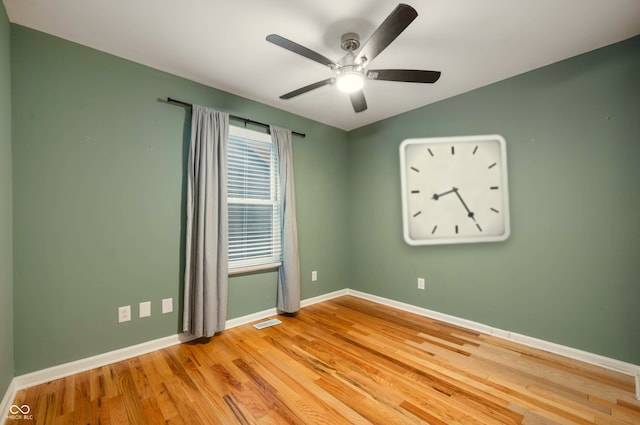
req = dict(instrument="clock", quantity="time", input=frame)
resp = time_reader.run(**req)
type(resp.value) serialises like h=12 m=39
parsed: h=8 m=25
